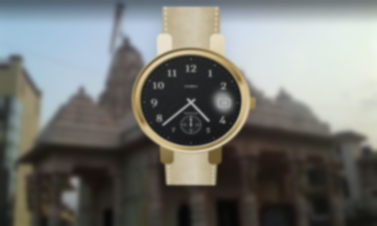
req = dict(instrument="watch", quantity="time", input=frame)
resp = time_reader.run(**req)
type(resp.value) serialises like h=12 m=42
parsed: h=4 m=38
